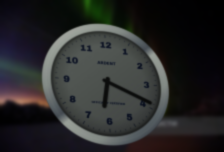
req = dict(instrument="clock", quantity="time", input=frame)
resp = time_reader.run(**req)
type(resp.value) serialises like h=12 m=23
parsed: h=6 m=19
